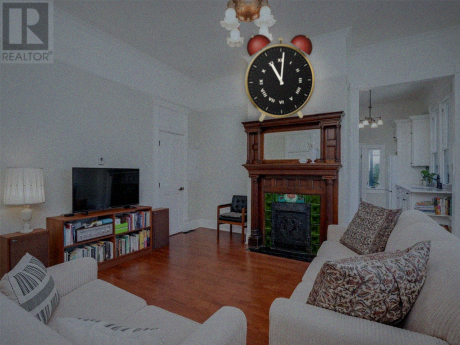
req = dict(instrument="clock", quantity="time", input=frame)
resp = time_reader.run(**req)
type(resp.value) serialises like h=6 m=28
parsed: h=11 m=1
